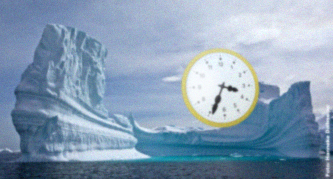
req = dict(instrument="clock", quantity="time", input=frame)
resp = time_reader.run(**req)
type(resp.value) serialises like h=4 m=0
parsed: h=3 m=34
